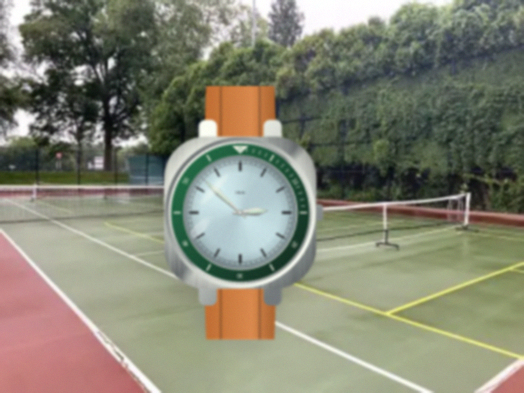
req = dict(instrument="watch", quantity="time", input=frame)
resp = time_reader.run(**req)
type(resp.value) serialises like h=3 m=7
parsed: h=2 m=52
